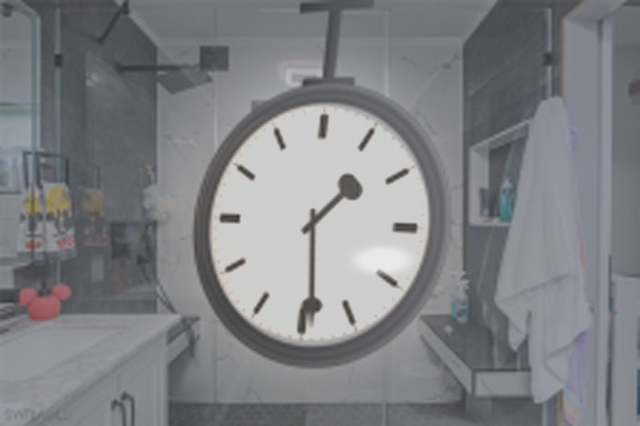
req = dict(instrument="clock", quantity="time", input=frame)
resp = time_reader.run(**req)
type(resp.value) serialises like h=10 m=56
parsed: h=1 m=29
